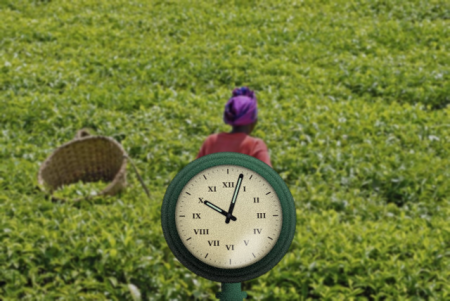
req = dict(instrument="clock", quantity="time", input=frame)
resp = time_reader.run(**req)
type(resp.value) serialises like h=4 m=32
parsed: h=10 m=3
